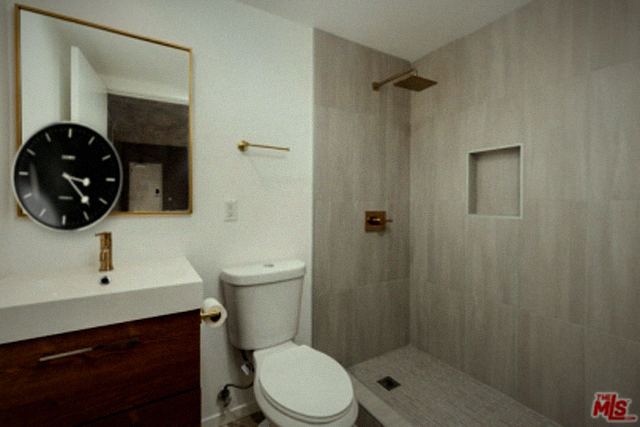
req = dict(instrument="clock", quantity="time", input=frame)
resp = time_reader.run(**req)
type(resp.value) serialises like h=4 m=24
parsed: h=3 m=23
